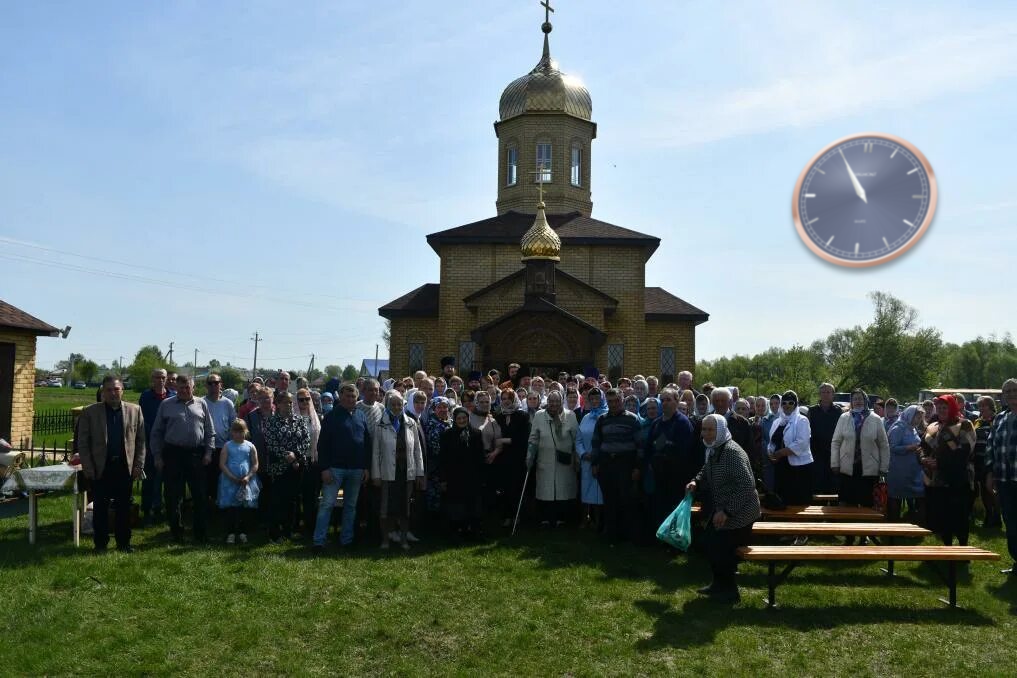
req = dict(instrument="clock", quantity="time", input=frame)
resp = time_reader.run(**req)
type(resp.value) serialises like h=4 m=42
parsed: h=10 m=55
